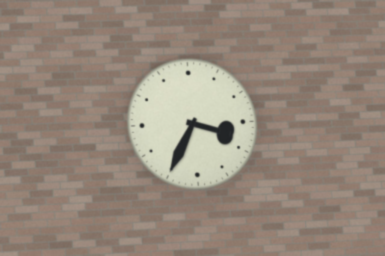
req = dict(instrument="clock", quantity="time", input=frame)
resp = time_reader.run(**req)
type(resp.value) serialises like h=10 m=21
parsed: h=3 m=35
